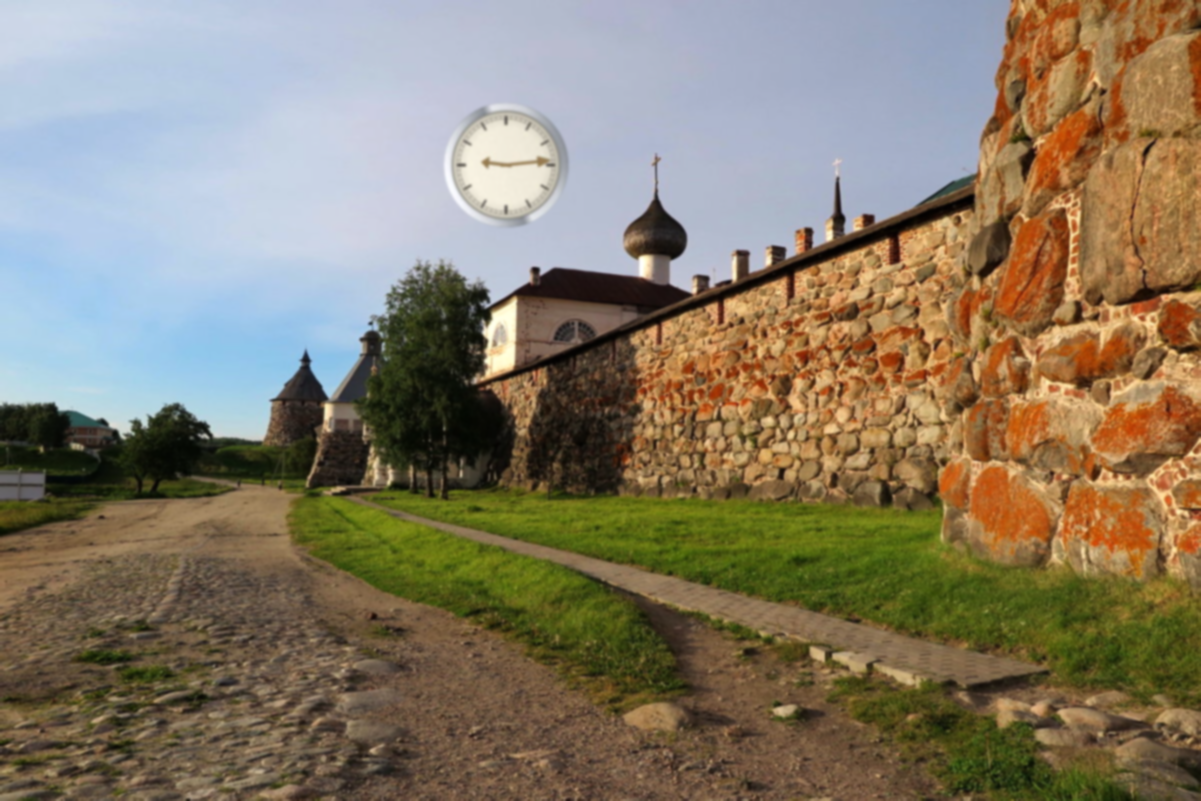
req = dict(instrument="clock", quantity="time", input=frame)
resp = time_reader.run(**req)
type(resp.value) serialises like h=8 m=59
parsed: h=9 m=14
